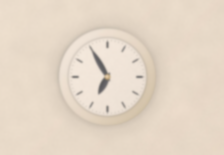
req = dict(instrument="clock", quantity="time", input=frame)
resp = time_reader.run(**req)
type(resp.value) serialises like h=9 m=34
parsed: h=6 m=55
